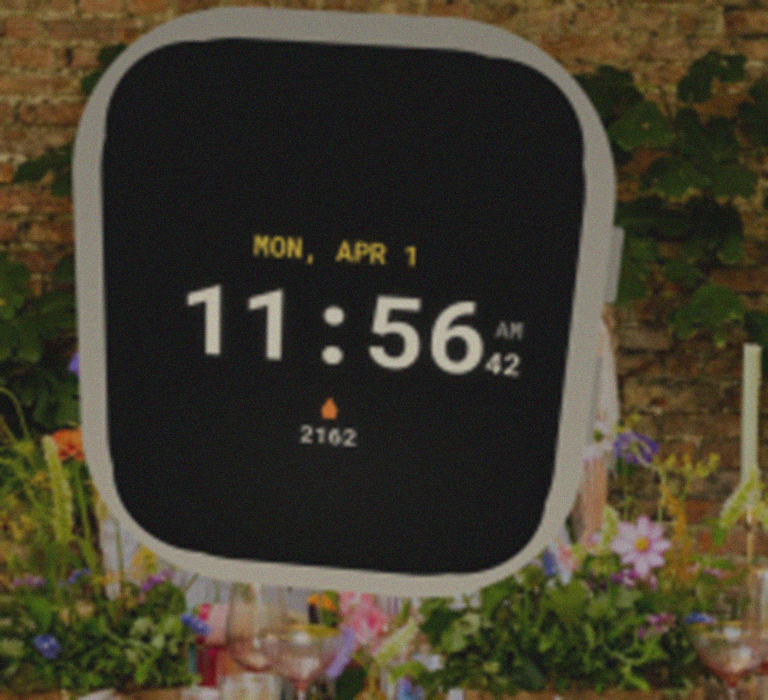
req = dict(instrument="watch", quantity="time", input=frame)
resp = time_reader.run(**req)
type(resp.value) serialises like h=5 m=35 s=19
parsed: h=11 m=56 s=42
